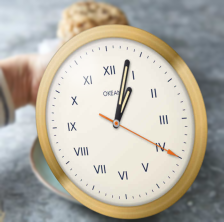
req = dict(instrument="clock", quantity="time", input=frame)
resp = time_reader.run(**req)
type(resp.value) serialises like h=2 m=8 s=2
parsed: h=1 m=3 s=20
